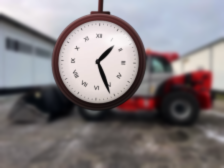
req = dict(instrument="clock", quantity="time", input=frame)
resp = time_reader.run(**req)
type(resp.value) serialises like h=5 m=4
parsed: h=1 m=26
